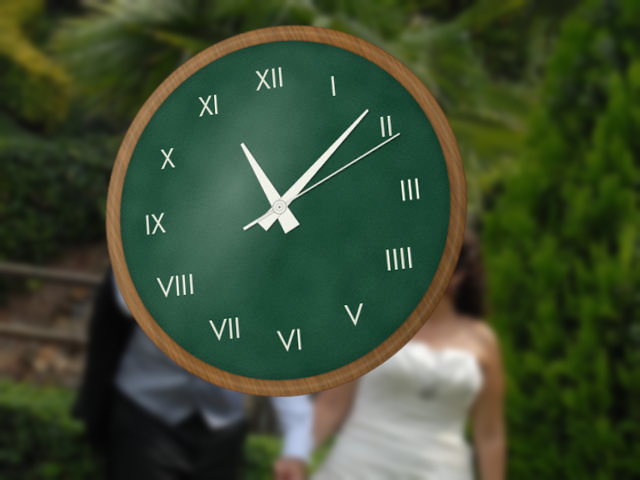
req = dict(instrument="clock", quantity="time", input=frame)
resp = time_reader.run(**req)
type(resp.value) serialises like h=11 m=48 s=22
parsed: h=11 m=8 s=11
